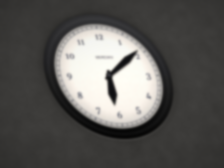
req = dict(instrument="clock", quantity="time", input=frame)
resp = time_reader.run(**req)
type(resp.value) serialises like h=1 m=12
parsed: h=6 m=9
